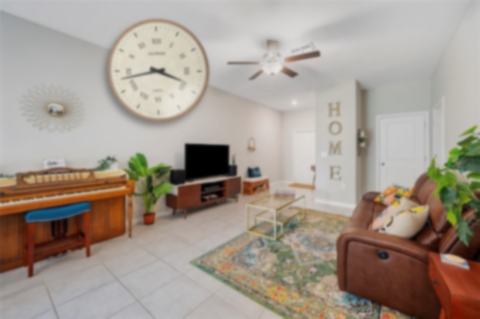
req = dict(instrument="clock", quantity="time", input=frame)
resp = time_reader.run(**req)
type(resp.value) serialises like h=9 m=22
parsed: h=3 m=43
